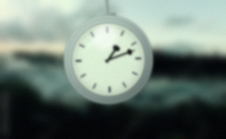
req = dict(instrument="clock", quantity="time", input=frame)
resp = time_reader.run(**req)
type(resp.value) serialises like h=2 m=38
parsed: h=1 m=12
